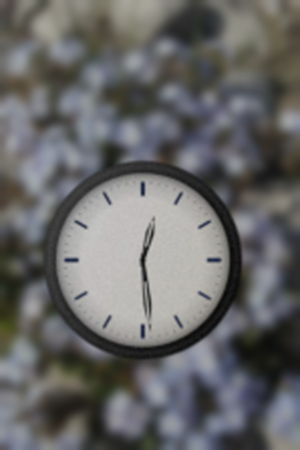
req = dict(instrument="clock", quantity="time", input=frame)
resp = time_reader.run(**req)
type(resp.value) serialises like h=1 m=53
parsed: h=12 m=29
